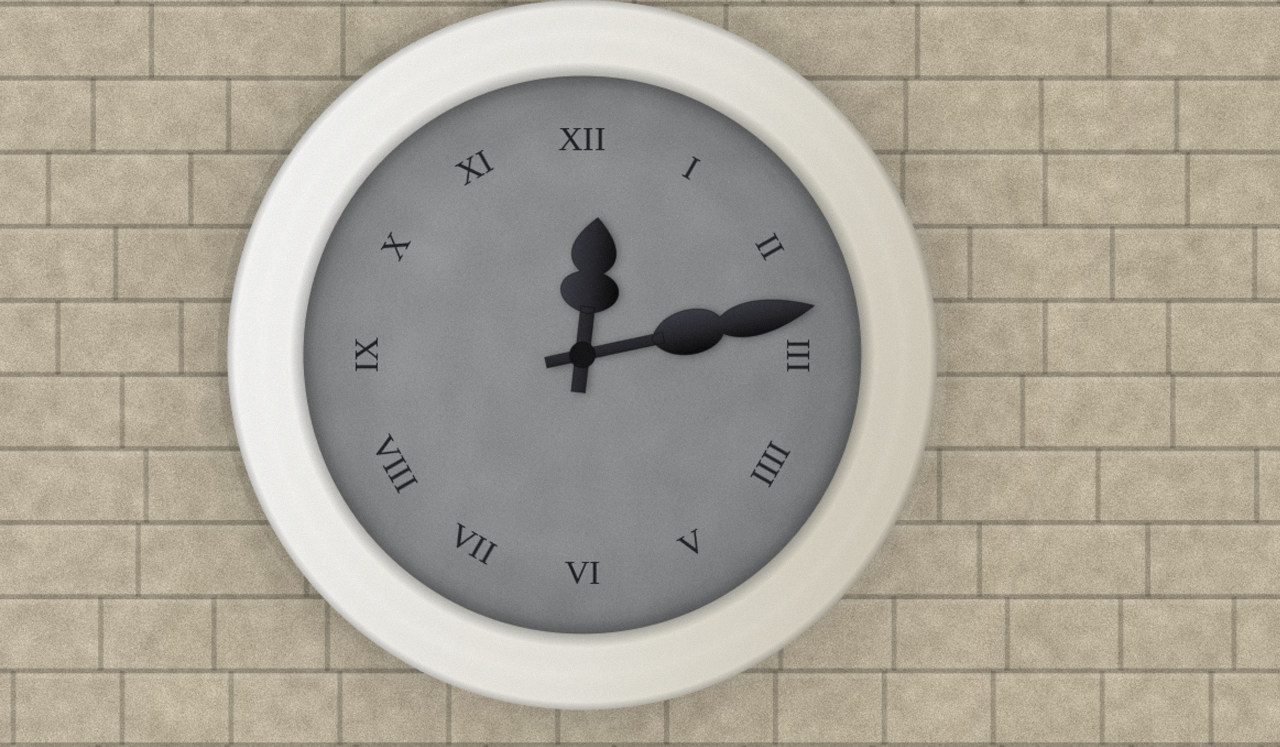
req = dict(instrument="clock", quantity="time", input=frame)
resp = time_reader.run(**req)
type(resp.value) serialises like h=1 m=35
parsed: h=12 m=13
